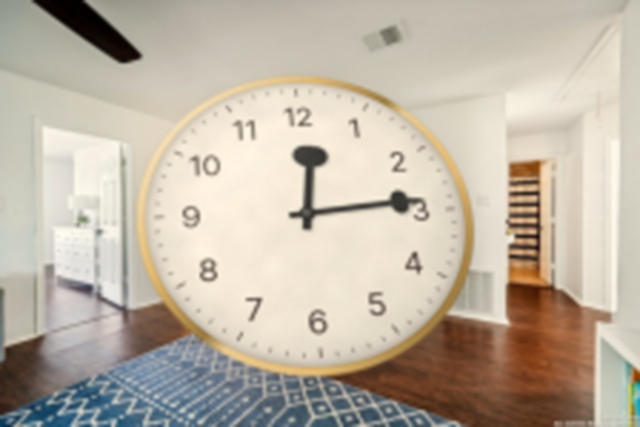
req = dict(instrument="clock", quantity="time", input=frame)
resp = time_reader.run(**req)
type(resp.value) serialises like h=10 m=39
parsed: h=12 m=14
